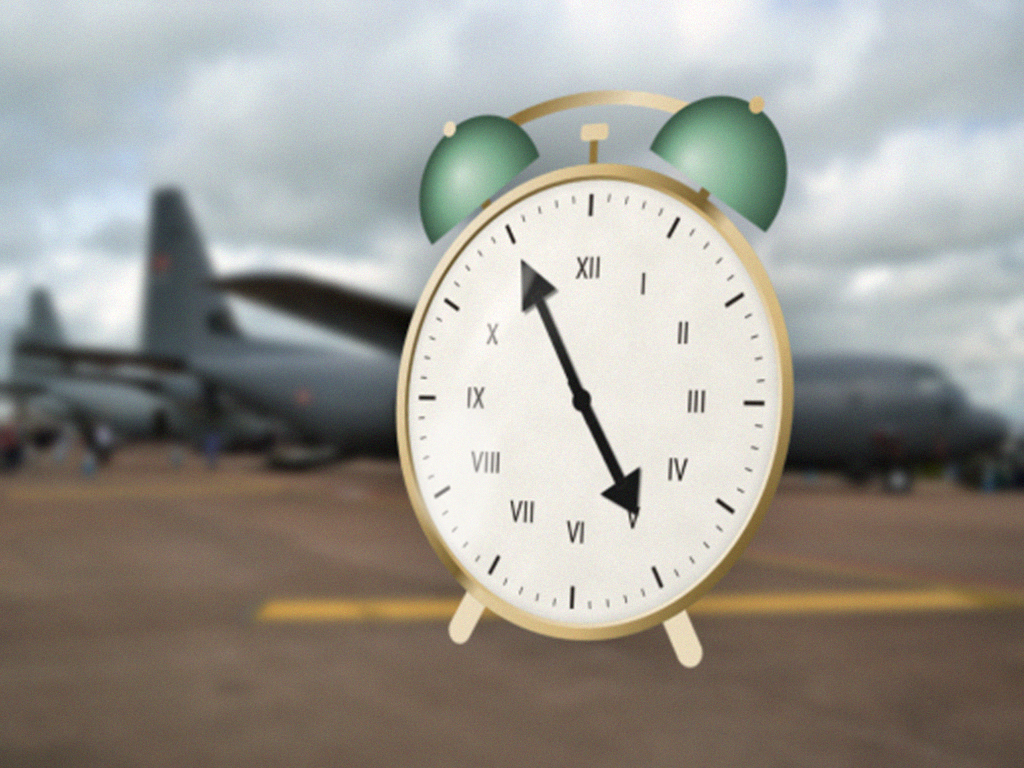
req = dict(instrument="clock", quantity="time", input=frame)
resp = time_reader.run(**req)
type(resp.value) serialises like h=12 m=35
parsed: h=4 m=55
